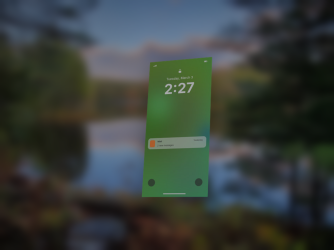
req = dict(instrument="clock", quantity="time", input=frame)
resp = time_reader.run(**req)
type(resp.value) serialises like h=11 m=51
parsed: h=2 m=27
